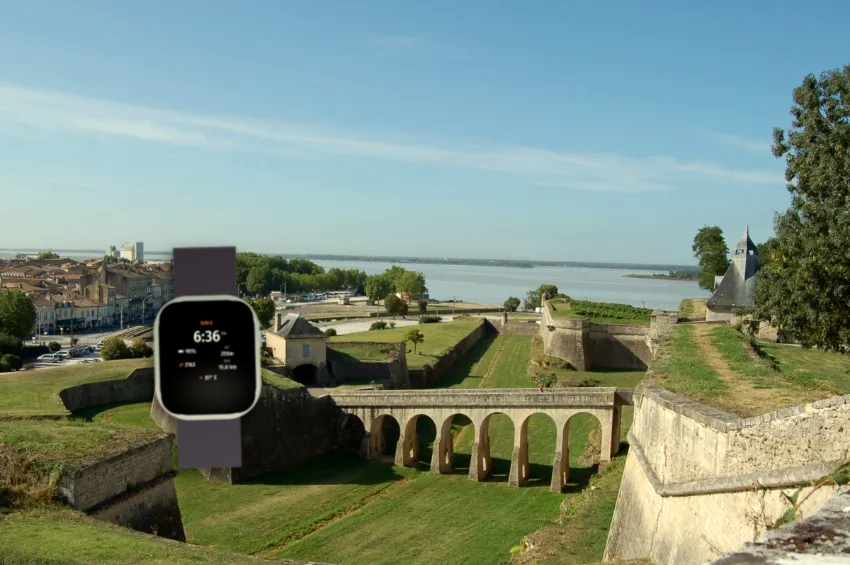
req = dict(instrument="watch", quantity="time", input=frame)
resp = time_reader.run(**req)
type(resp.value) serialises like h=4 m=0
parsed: h=6 m=36
